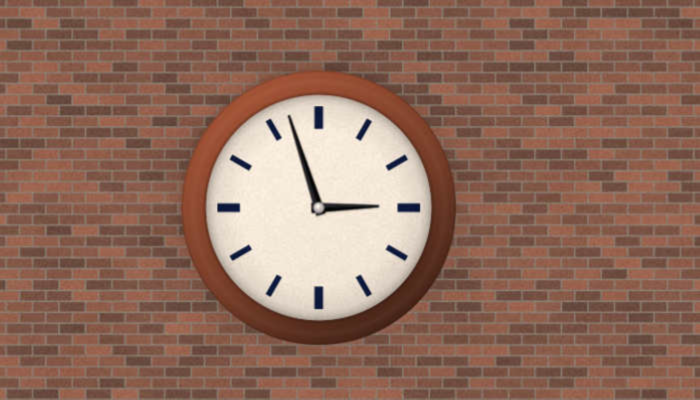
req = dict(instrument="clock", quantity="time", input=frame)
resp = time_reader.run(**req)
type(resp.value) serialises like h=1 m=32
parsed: h=2 m=57
